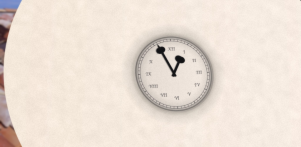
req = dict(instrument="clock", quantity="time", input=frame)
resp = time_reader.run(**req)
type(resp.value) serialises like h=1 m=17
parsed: h=12 m=56
